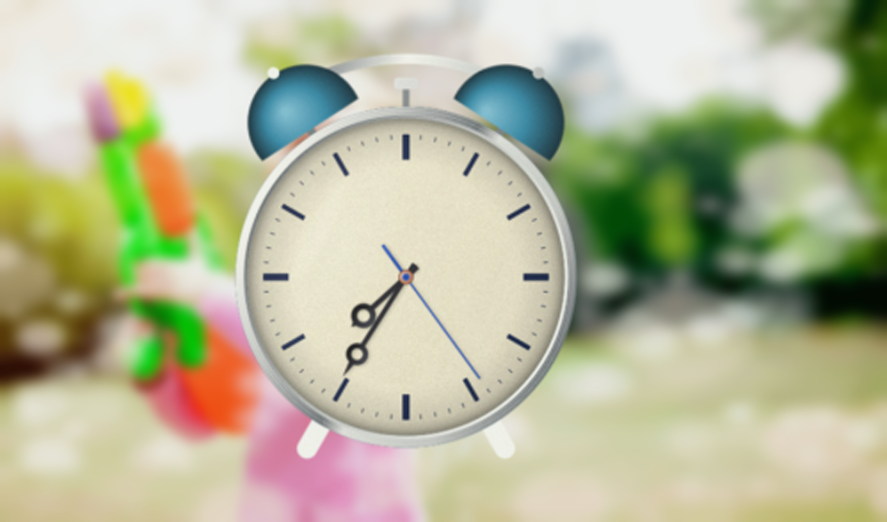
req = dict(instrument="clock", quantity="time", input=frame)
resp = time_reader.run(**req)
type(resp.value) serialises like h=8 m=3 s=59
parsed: h=7 m=35 s=24
